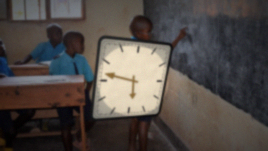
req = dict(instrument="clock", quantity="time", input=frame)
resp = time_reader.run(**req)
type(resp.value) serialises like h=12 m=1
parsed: h=5 m=47
